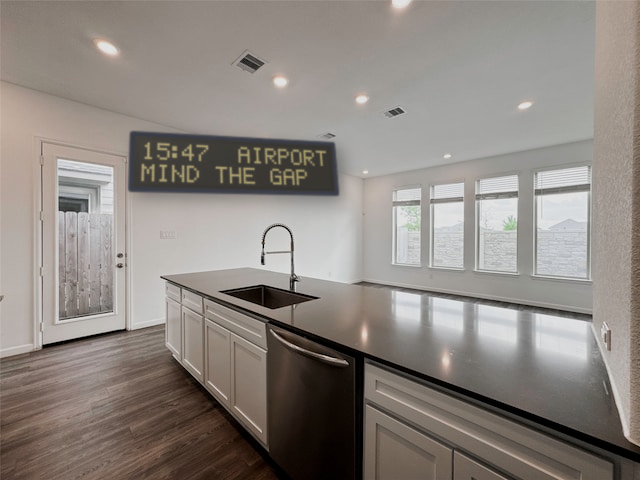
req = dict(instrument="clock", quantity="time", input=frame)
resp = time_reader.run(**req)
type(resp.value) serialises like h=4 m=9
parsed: h=15 m=47
